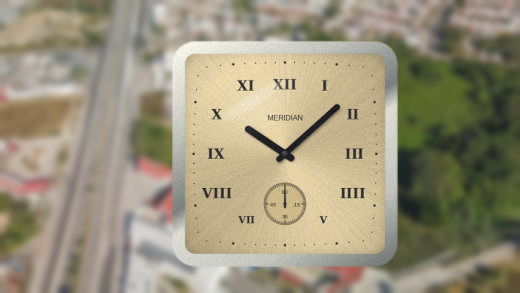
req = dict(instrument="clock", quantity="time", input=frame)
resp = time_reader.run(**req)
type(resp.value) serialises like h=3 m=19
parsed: h=10 m=8
